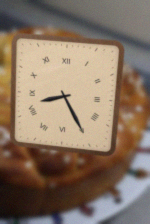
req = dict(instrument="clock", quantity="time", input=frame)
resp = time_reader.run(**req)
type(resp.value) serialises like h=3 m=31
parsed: h=8 m=25
